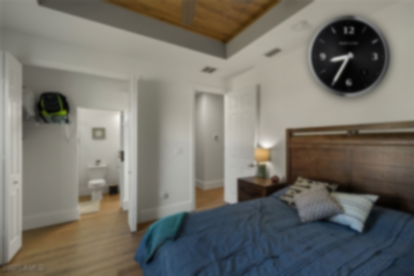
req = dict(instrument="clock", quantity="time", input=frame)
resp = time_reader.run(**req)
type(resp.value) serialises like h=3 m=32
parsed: h=8 m=35
